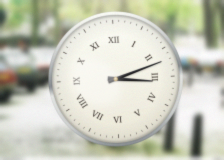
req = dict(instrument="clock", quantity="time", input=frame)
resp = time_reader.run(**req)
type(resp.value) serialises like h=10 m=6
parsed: h=3 m=12
